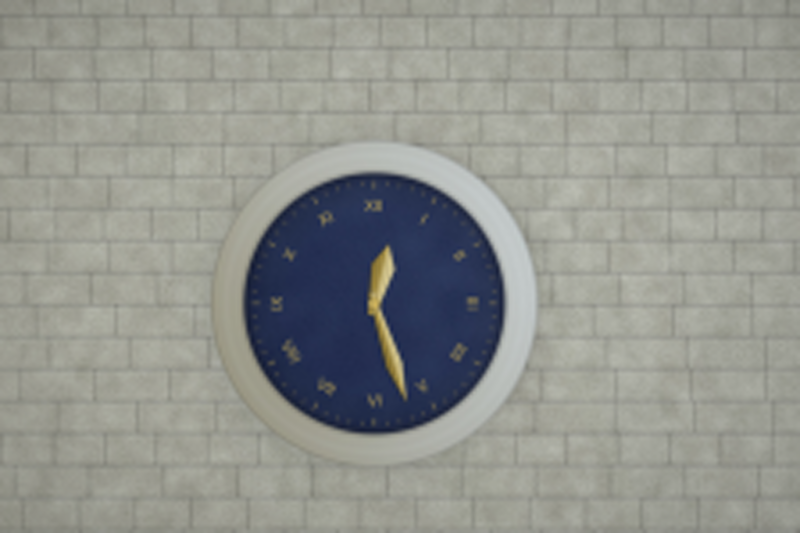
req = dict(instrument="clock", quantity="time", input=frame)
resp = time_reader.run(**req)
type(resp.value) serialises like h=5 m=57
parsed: h=12 m=27
